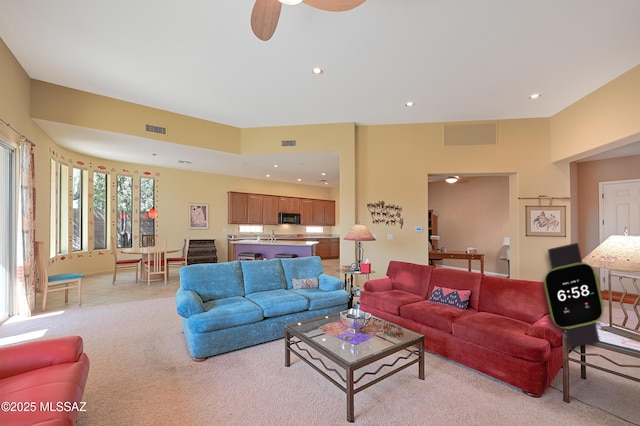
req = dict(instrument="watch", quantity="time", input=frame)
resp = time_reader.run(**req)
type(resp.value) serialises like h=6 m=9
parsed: h=6 m=58
